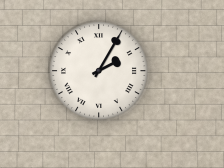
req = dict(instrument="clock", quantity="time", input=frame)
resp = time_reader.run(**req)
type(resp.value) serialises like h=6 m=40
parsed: h=2 m=5
